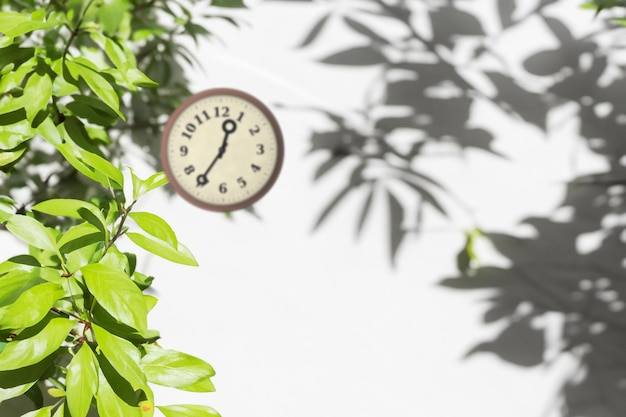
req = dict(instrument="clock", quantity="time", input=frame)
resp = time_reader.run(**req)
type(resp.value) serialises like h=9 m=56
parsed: h=12 m=36
